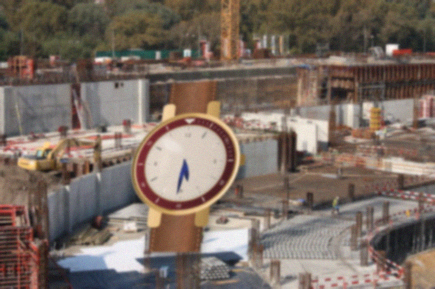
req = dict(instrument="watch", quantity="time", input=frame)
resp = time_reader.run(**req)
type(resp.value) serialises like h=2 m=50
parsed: h=5 m=31
